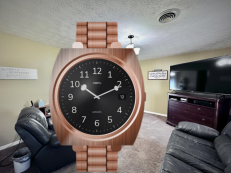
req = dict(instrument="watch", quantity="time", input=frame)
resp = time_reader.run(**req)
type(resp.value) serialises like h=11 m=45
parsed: h=10 m=11
